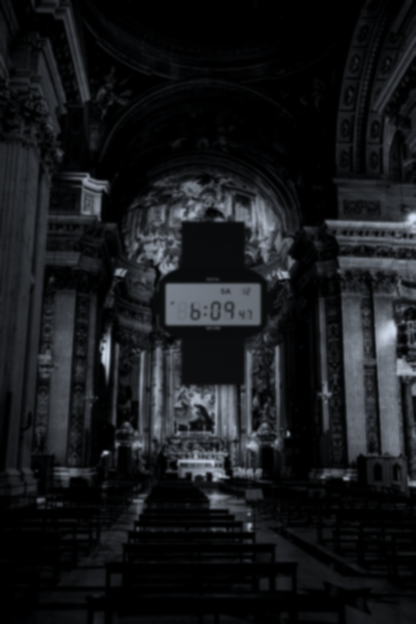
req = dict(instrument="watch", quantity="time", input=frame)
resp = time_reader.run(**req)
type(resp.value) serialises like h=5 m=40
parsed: h=6 m=9
